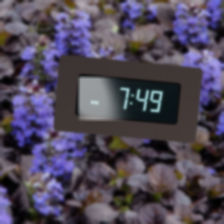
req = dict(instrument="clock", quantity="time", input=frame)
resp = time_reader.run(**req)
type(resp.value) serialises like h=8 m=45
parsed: h=7 m=49
